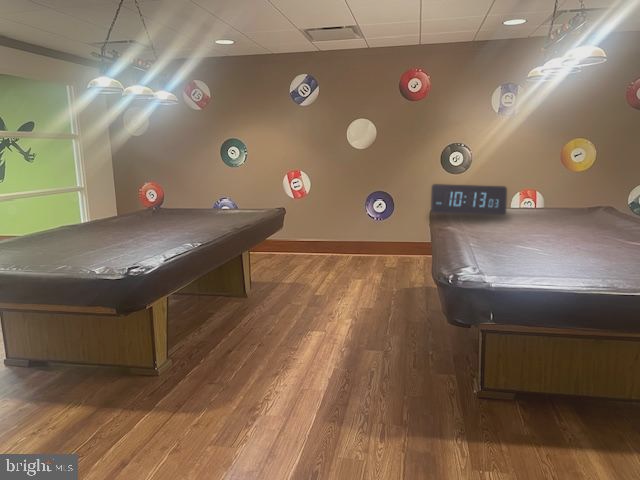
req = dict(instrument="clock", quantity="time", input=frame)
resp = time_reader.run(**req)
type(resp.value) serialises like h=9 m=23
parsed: h=10 m=13
